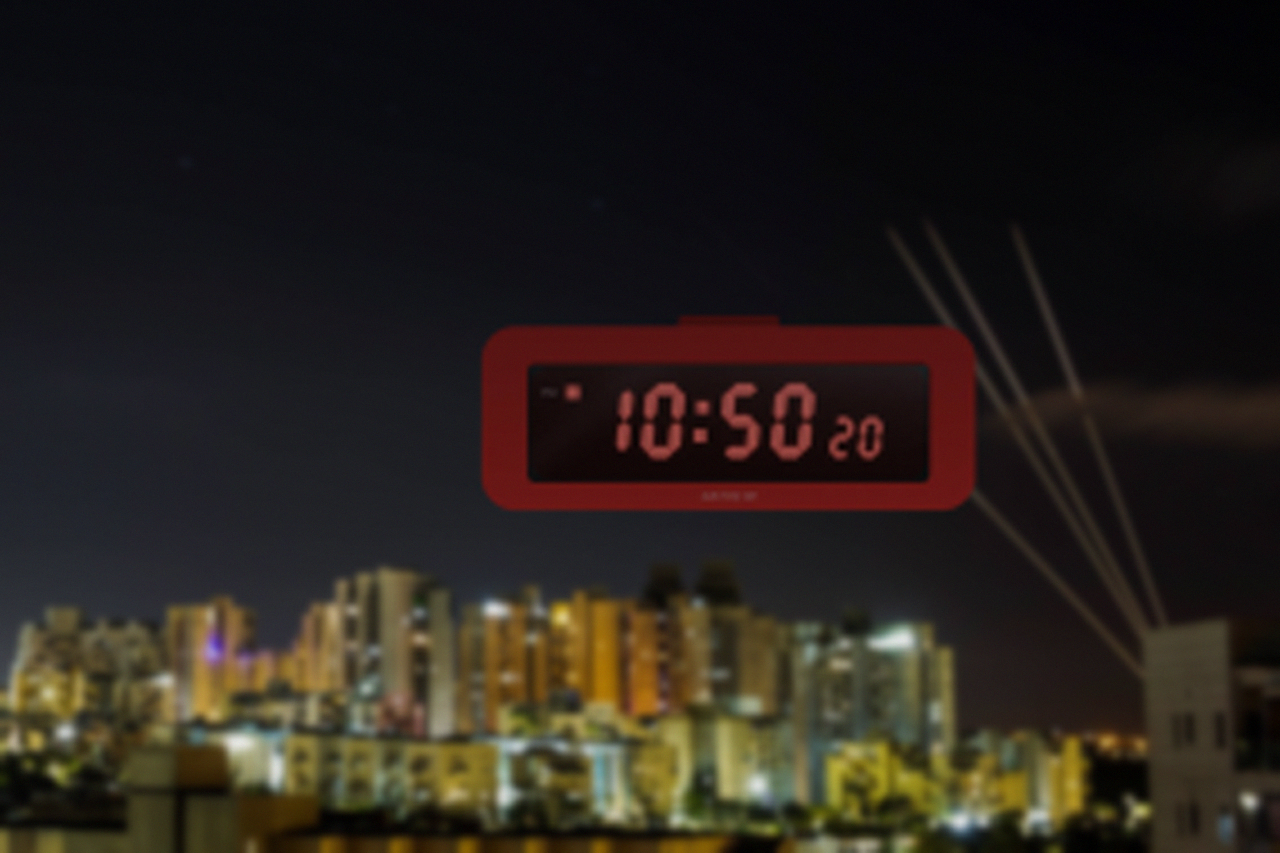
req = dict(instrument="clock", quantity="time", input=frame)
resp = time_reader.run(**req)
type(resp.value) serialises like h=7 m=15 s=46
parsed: h=10 m=50 s=20
